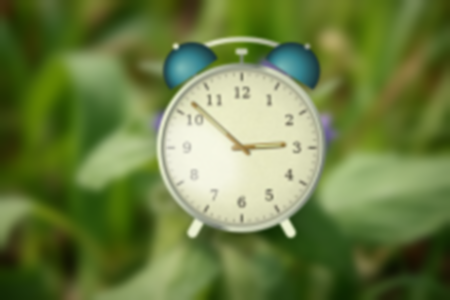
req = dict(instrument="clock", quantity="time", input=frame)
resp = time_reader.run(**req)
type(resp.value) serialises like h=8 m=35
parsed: h=2 m=52
